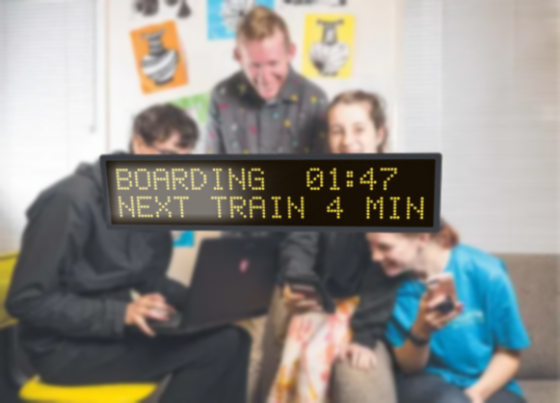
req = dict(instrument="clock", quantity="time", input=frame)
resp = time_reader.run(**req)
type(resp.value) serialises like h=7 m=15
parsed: h=1 m=47
